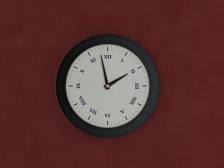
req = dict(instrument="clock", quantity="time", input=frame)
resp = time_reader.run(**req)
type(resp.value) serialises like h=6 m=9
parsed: h=1 m=58
